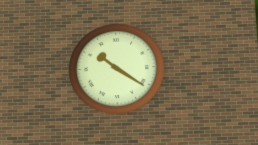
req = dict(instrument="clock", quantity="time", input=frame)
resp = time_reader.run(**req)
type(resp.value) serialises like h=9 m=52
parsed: h=10 m=21
